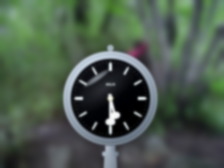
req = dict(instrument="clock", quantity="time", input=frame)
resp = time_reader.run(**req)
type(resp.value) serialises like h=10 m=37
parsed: h=5 m=30
